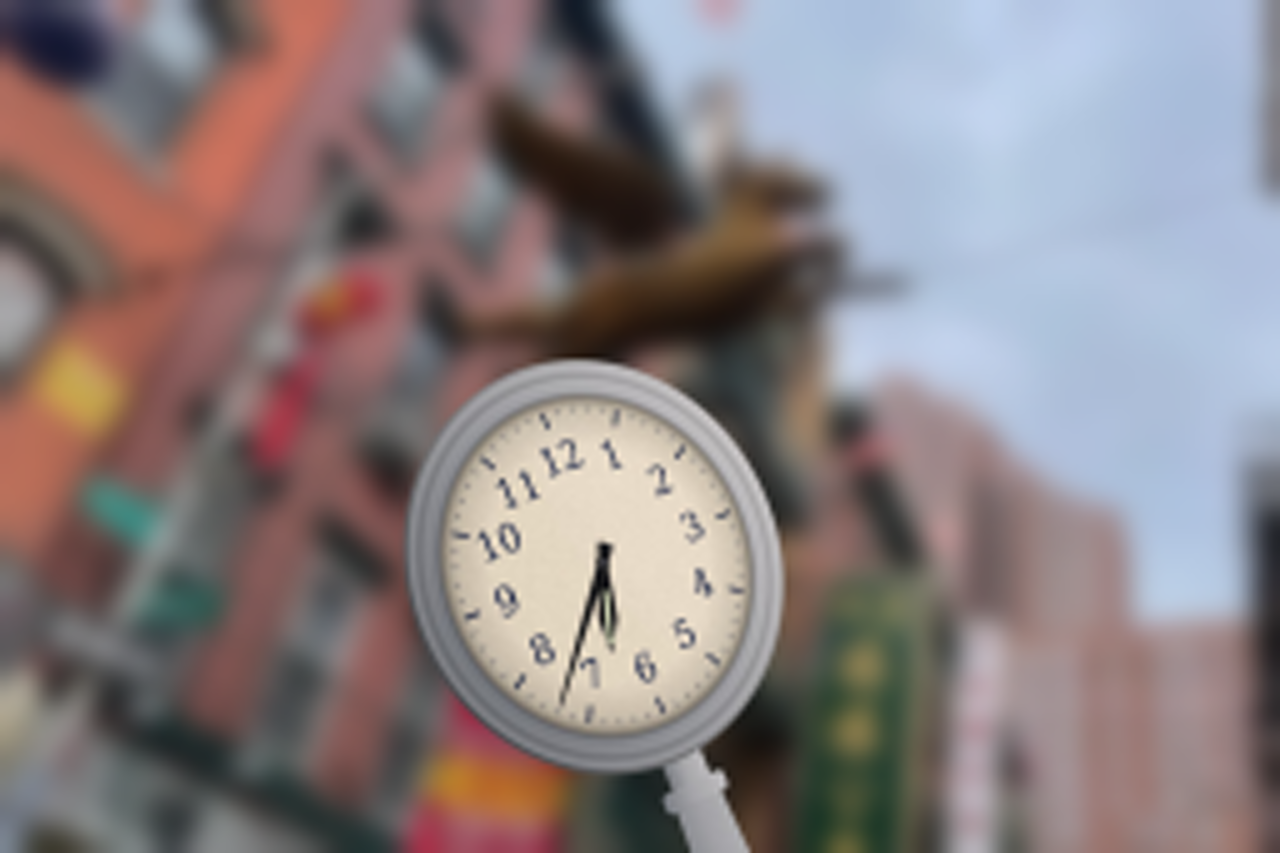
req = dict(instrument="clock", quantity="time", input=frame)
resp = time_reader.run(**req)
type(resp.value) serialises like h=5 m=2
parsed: h=6 m=37
